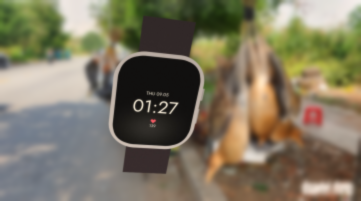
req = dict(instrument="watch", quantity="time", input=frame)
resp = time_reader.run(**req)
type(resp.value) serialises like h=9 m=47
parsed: h=1 m=27
